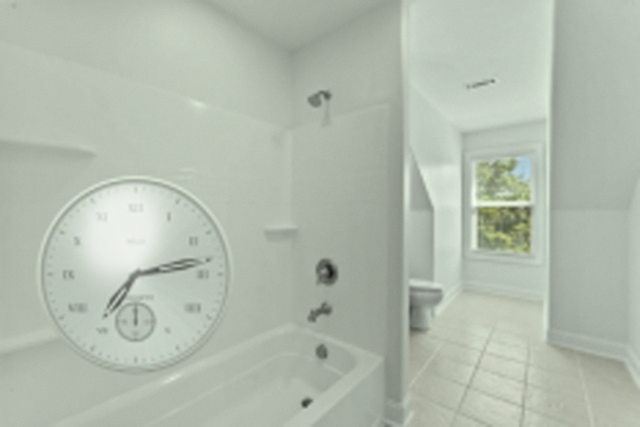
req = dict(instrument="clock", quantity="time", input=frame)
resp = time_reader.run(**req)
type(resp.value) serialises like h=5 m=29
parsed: h=7 m=13
